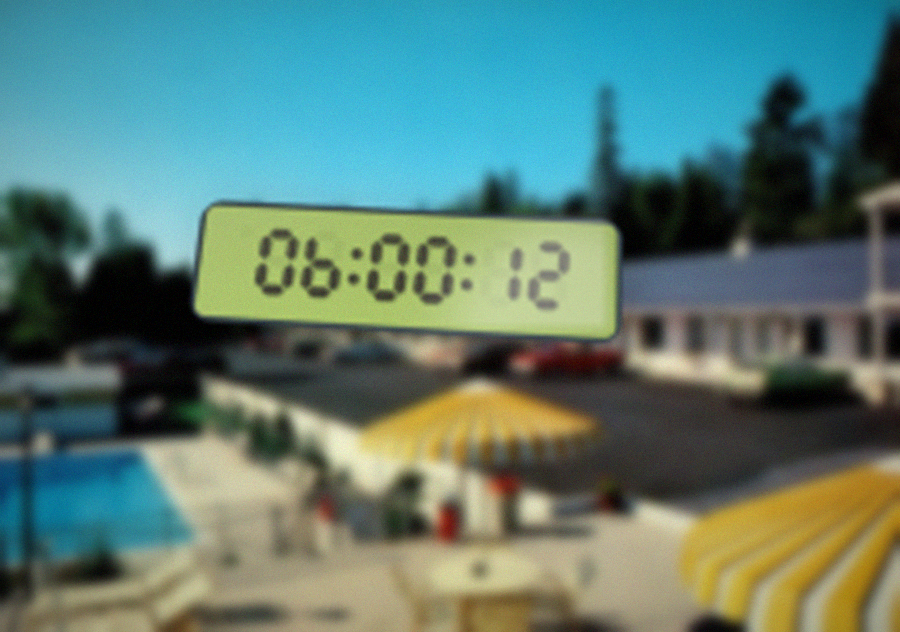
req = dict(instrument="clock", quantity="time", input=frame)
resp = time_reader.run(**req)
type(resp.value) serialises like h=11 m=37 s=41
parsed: h=6 m=0 s=12
